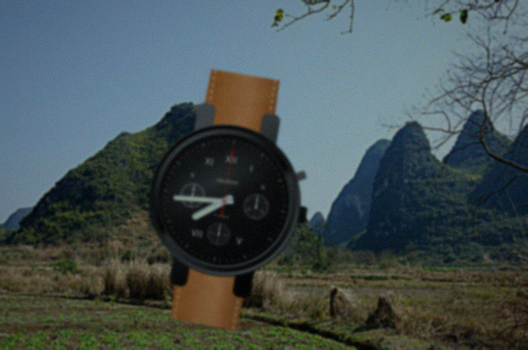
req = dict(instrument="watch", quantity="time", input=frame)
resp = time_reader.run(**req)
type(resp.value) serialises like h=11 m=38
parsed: h=7 m=44
